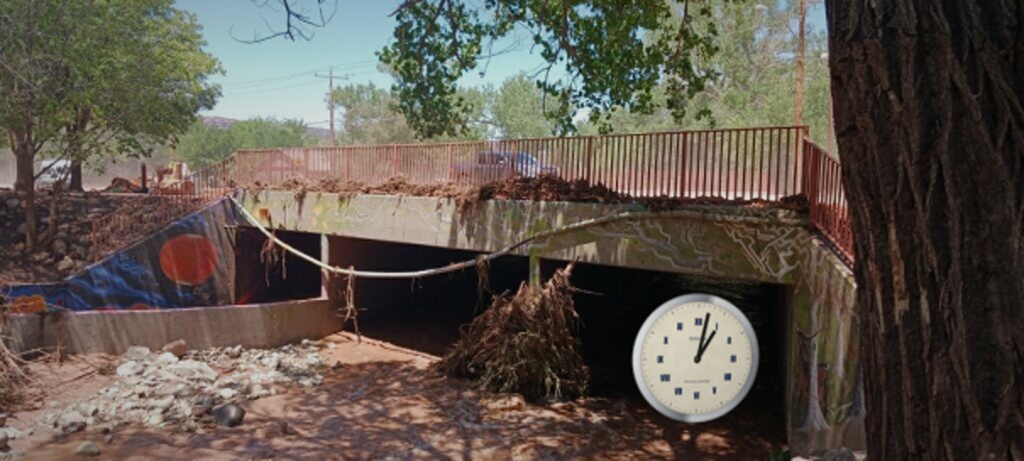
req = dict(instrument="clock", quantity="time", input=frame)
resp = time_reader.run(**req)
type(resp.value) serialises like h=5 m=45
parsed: h=1 m=2
